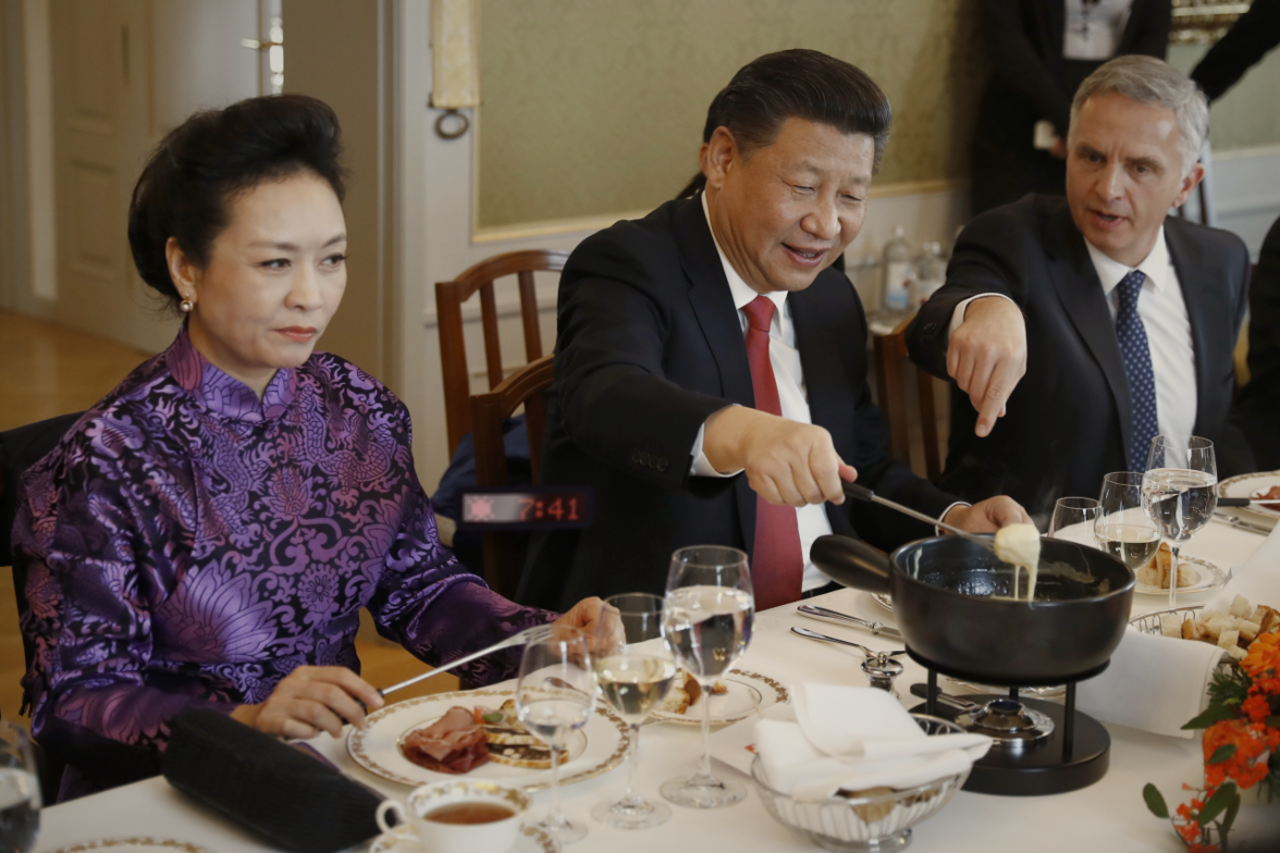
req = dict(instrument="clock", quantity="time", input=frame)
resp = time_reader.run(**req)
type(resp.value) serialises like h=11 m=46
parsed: h=7 m=41
